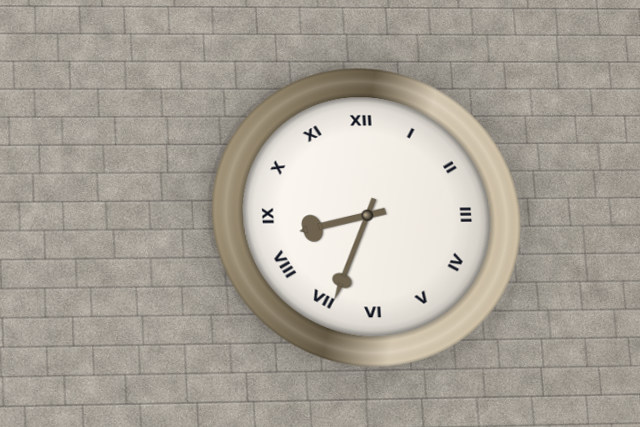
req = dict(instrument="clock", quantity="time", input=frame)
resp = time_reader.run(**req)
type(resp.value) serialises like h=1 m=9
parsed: h=8 m=34
